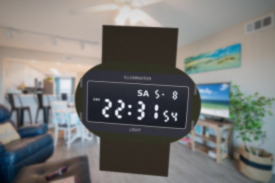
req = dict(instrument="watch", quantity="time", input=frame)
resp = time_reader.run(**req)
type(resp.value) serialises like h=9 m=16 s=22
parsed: h=22 m=31 s=54
